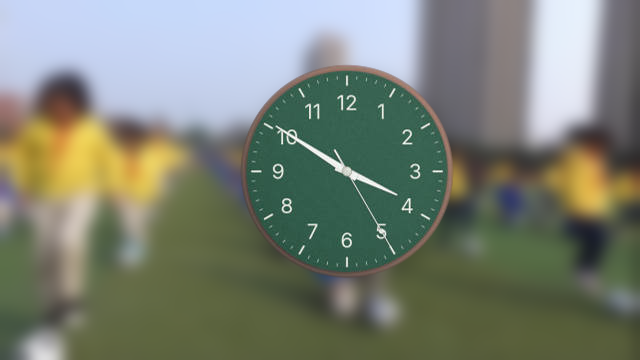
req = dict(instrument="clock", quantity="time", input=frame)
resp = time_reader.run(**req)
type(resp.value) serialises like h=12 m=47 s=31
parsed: h=3 m=50 s=25
